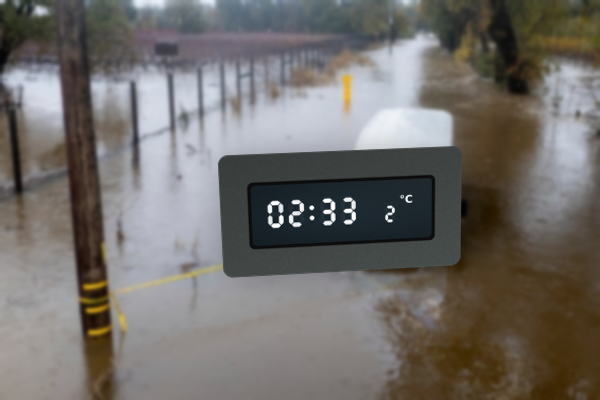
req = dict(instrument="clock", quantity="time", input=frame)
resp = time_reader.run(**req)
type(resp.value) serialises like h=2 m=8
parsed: h=2 m=33
